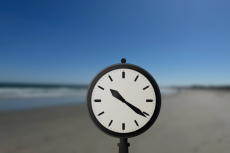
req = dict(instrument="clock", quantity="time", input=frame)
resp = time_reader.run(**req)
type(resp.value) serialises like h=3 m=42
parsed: h=10 m=21
